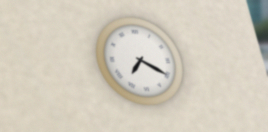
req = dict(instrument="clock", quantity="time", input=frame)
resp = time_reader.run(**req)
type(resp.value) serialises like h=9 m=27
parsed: h=7 m=20
